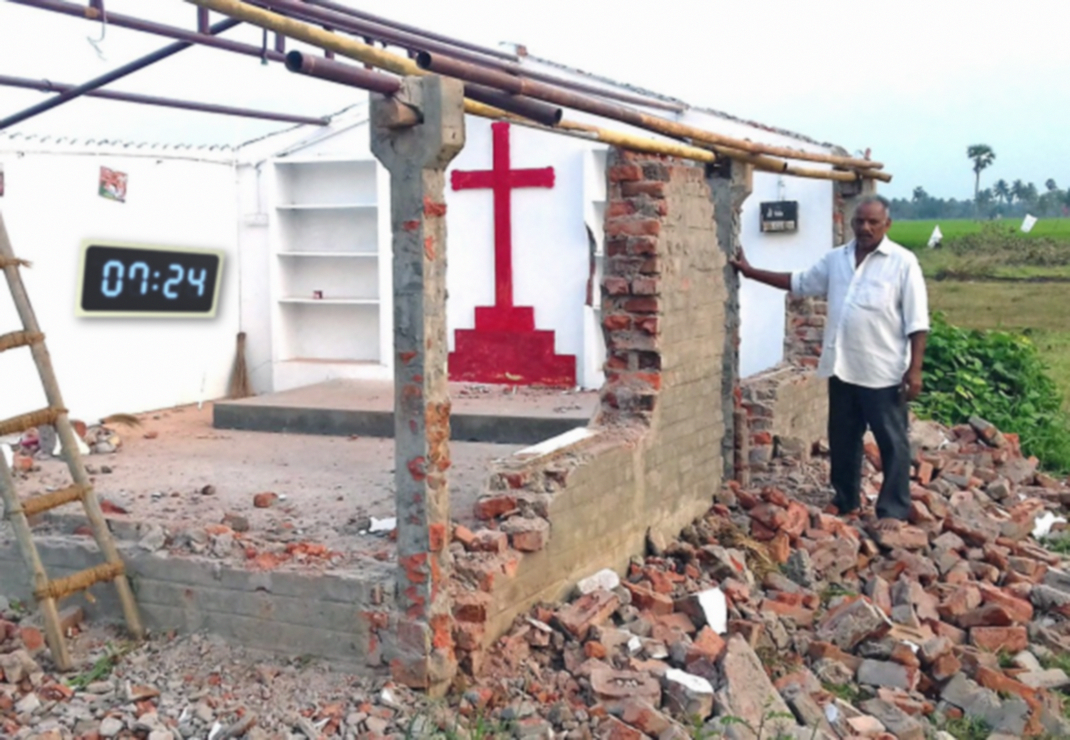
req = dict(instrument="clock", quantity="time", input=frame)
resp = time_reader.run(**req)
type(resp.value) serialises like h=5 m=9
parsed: h=7 m=24
